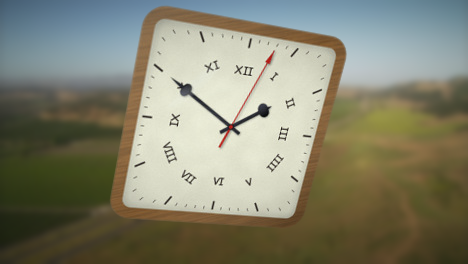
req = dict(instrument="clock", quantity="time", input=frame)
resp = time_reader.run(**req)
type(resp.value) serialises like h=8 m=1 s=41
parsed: h=1 m=50 s=3
